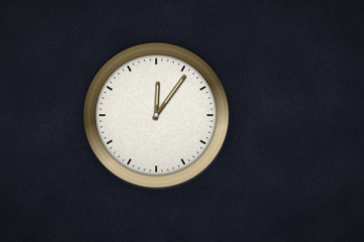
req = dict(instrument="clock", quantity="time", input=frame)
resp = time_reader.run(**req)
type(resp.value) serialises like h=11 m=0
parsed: h=12 m=6
